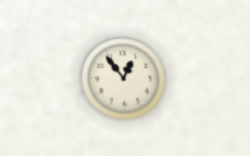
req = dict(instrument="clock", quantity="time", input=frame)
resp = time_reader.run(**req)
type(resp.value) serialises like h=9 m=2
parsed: h=12 m=54
